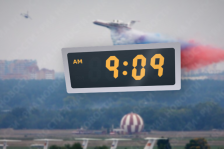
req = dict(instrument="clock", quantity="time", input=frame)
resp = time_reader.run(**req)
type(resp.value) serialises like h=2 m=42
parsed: h=9 m=9
